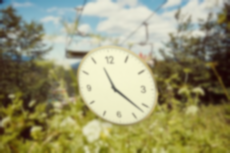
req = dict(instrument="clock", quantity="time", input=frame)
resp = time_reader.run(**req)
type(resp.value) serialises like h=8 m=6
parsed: h=11 m=22
